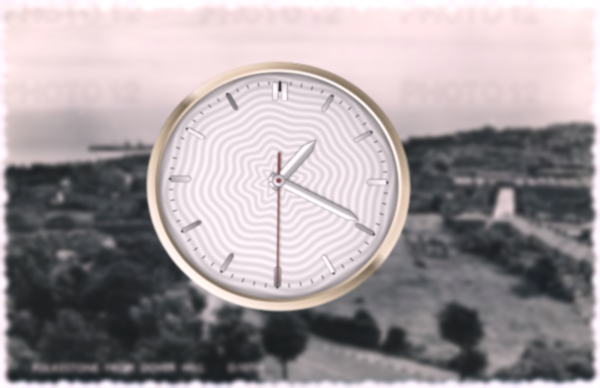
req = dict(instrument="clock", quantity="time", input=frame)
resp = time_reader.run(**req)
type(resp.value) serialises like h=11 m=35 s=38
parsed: h=1 m=19 s=30
